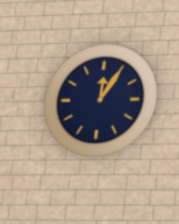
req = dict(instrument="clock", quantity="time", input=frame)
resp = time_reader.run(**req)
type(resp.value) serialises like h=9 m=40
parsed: h=12 m=5
